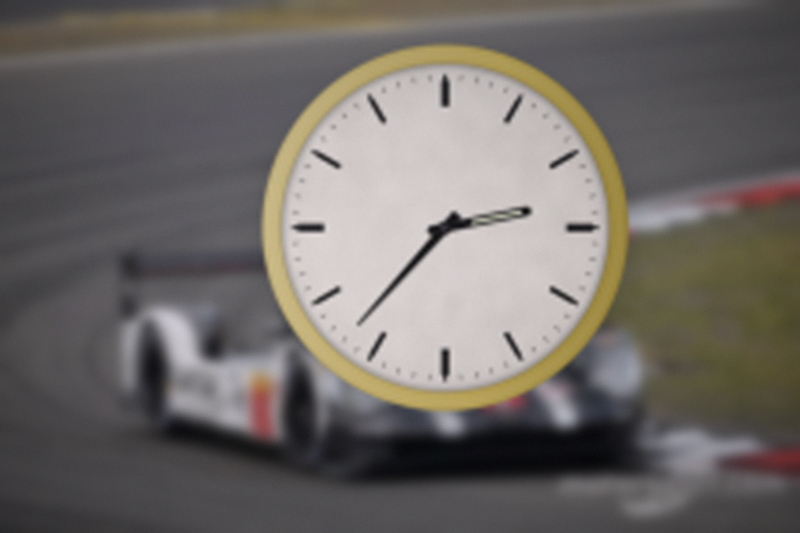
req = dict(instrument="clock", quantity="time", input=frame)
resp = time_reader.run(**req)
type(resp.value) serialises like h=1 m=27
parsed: h=2 m=37
